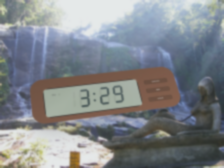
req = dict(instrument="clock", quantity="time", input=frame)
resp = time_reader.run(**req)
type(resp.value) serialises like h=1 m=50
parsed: h=3 m=29
